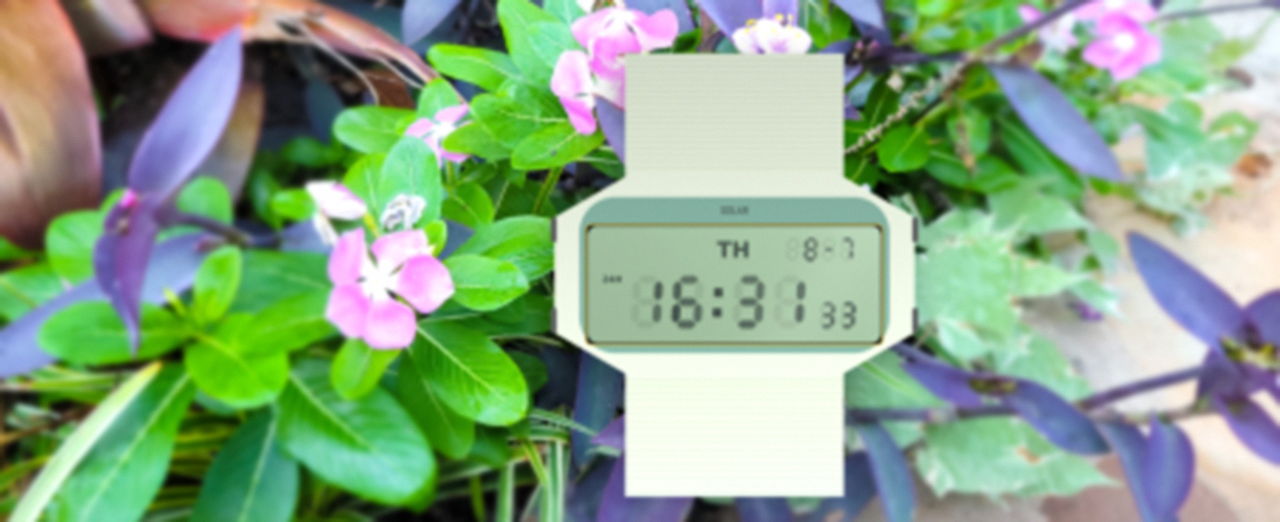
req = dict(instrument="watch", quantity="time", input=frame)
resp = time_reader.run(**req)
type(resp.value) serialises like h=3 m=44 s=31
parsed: h=16 m=31 s=33
